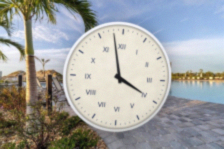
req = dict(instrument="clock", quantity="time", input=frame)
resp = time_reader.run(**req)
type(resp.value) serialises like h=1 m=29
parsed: h=3 m=58
